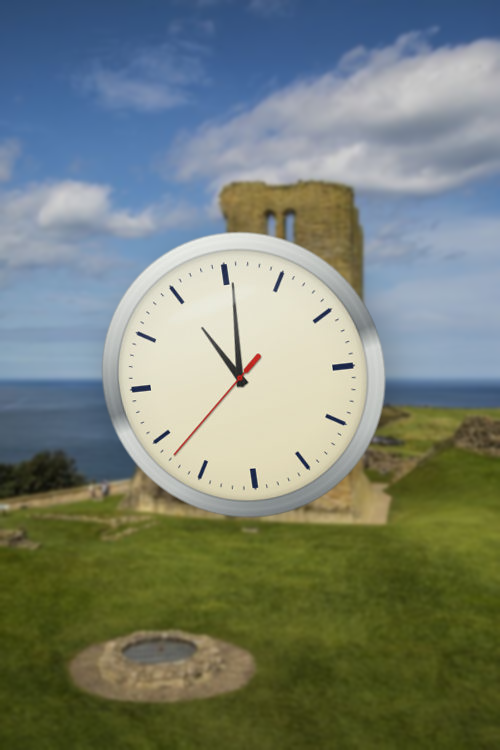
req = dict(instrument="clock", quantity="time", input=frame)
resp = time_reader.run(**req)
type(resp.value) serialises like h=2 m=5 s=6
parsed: h=11 m=0 s=38
